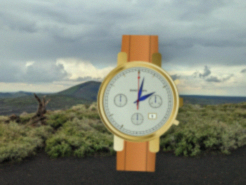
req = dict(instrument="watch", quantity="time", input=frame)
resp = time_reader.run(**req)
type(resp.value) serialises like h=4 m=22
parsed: h=2 m=2
